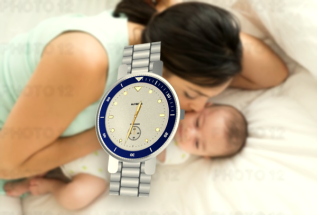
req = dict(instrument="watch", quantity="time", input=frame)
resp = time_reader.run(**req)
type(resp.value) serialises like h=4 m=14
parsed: h=12 m=33
